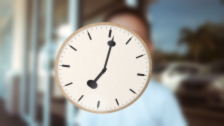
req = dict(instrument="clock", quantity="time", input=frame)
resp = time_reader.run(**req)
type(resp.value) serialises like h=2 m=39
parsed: h=7 m=1
